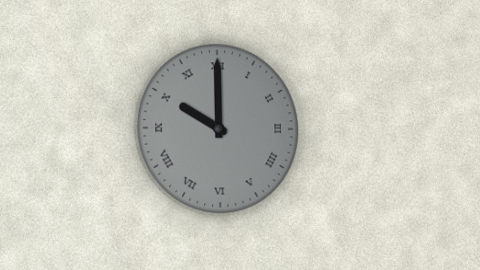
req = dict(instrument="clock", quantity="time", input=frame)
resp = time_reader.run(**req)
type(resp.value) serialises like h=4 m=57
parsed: h=10 m=0
